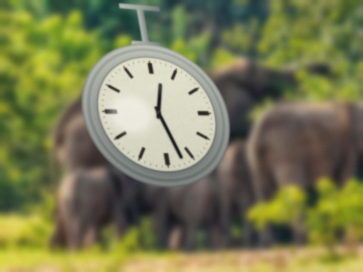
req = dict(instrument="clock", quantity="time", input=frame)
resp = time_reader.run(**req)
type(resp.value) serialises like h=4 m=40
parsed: h=12 m=27
